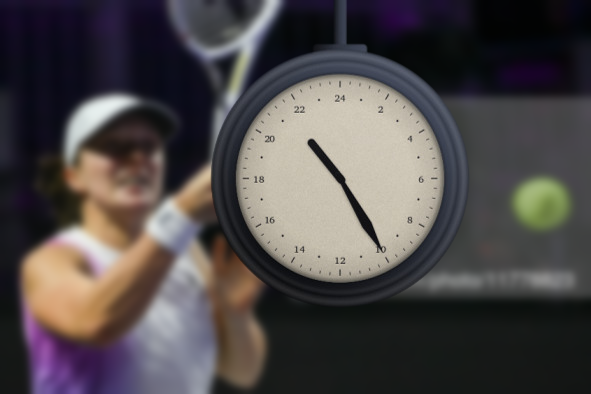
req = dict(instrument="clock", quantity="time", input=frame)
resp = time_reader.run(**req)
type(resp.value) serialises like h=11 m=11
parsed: h=21 m=25
